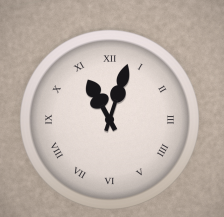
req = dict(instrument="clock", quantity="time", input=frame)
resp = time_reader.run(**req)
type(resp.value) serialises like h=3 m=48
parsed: h=11 m=3
